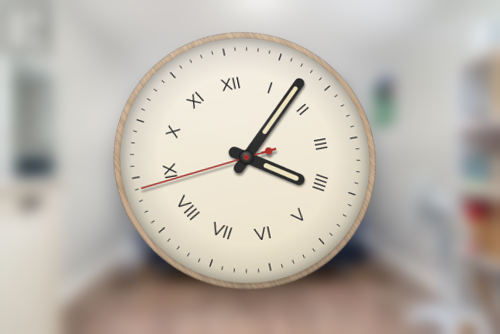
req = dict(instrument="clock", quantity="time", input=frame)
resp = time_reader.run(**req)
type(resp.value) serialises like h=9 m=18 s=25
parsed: h=4 m=7 s=44
